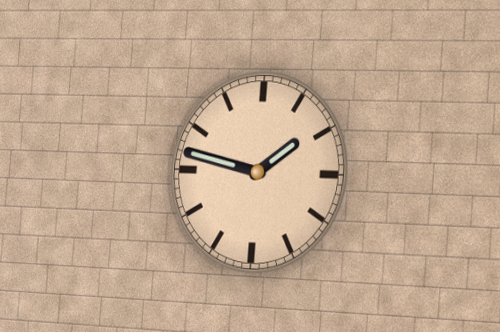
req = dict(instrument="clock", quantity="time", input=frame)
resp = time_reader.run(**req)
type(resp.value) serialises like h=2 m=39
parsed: h=1 m=47
